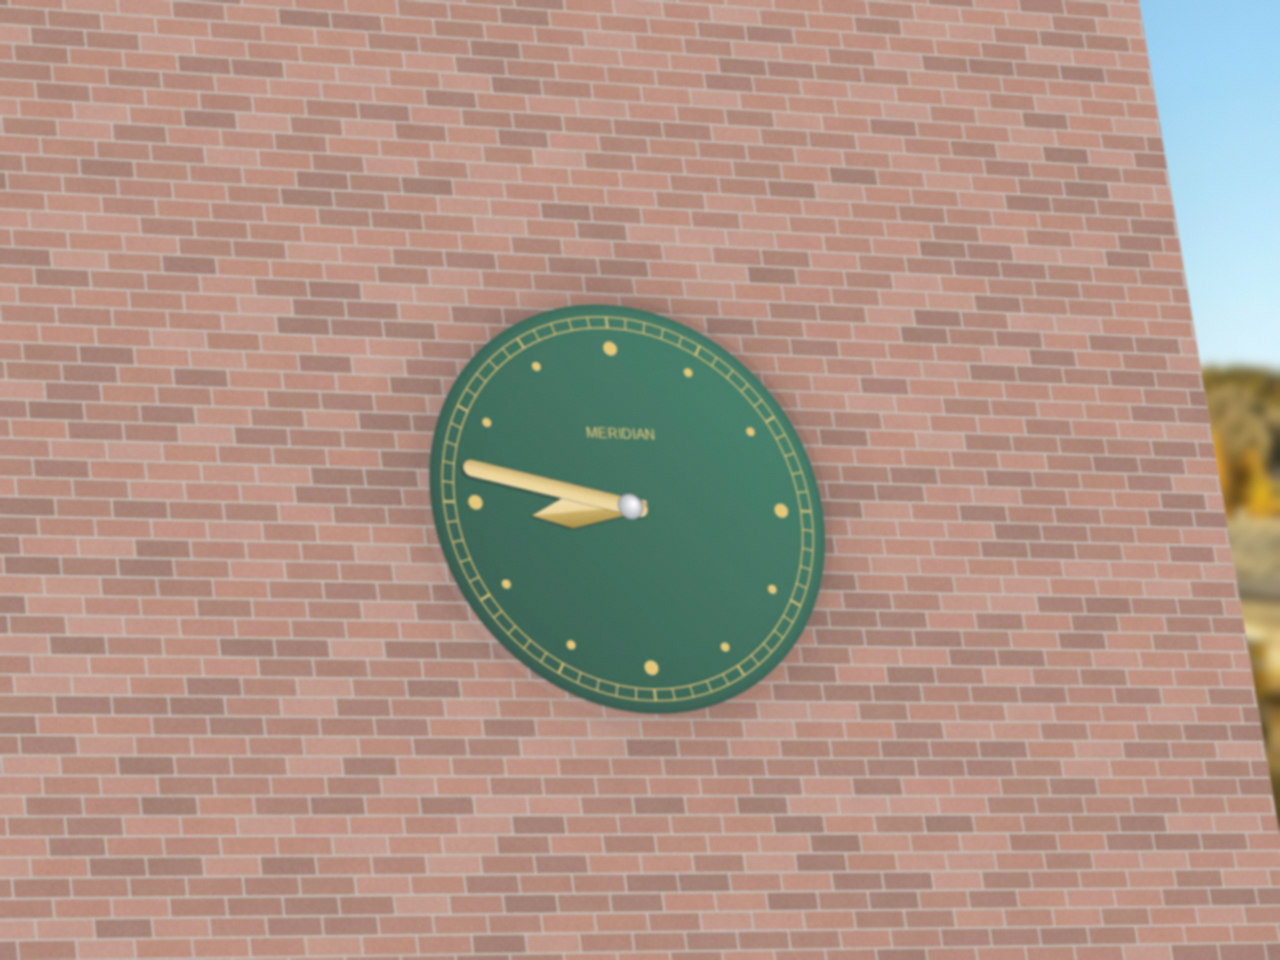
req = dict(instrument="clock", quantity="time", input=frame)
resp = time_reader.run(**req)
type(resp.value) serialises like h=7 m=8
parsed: h=8 m=47
